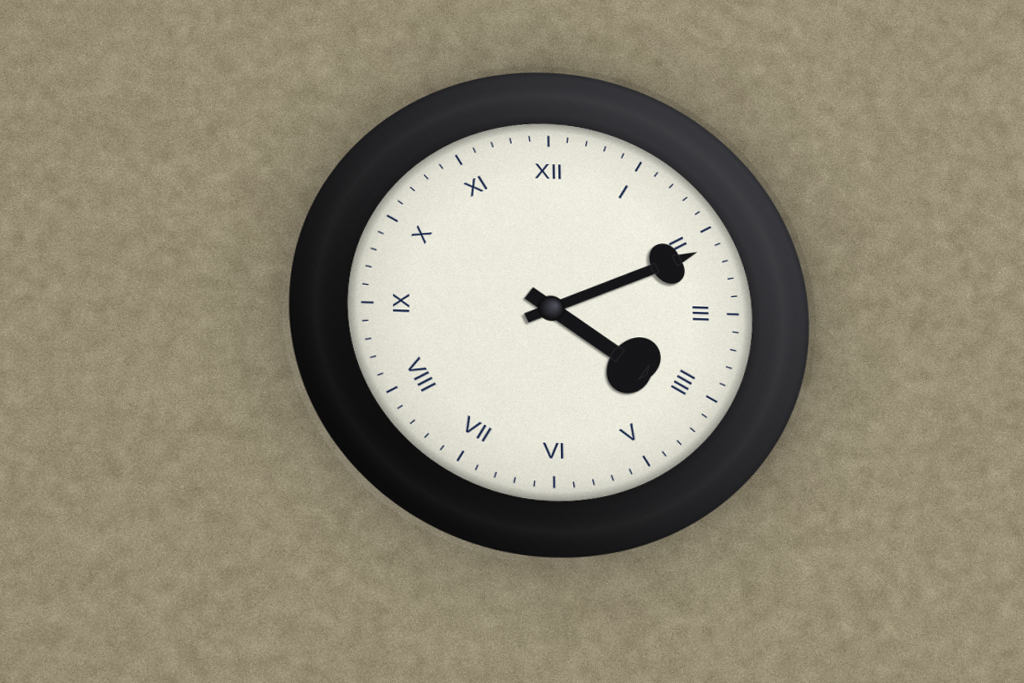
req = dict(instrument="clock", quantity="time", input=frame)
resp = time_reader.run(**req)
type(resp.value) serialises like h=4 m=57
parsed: h=4 m=11
